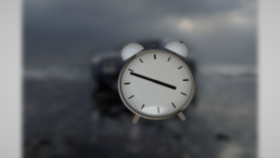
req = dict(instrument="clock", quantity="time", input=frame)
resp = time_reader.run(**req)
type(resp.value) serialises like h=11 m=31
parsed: h=3 m=49
